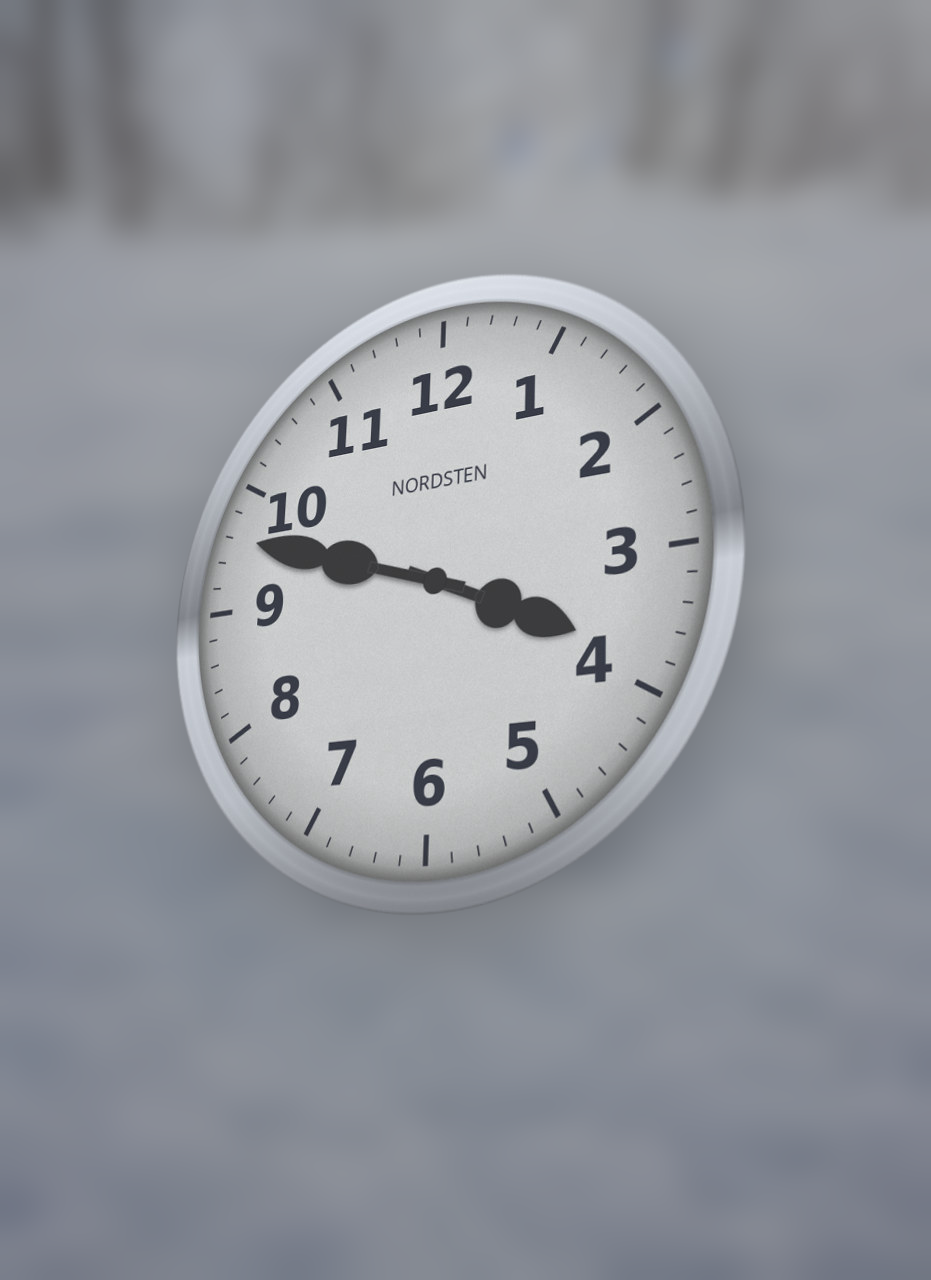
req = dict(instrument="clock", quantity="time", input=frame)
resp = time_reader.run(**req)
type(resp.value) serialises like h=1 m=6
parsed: h=3 m=48
